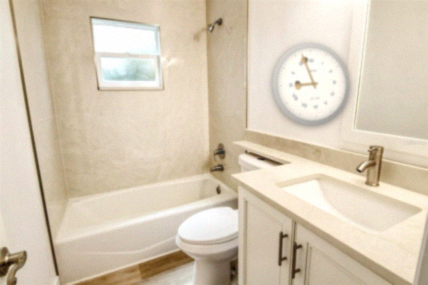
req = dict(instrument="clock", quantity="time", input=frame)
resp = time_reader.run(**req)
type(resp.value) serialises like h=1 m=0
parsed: h=8 m=57
